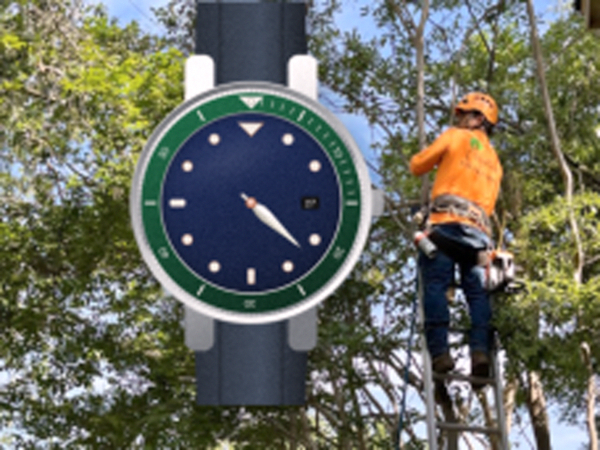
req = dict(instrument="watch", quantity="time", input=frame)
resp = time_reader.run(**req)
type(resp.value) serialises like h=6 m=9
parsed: h=4 m=22
